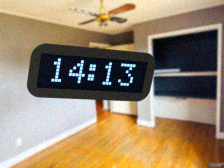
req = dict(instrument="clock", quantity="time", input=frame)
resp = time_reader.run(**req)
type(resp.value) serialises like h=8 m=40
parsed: h=14 m=13
